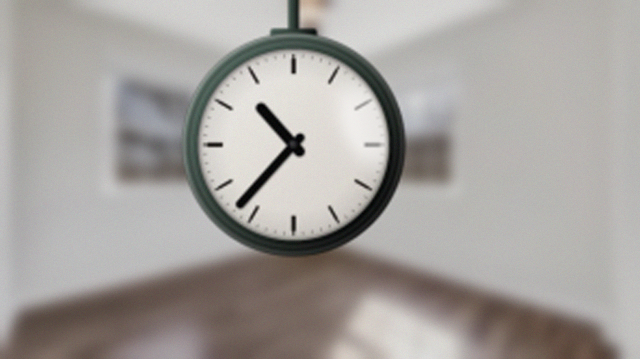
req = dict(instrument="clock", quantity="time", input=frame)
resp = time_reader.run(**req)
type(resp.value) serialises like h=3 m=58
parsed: h=10 m=37
